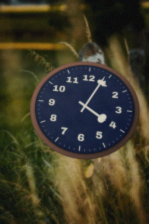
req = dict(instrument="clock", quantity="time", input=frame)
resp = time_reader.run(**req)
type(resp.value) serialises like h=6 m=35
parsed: h=4 m=4
